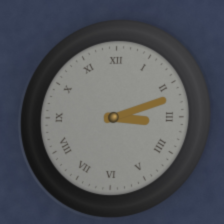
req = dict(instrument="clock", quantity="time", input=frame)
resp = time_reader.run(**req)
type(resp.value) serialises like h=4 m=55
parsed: h=3 m=12
